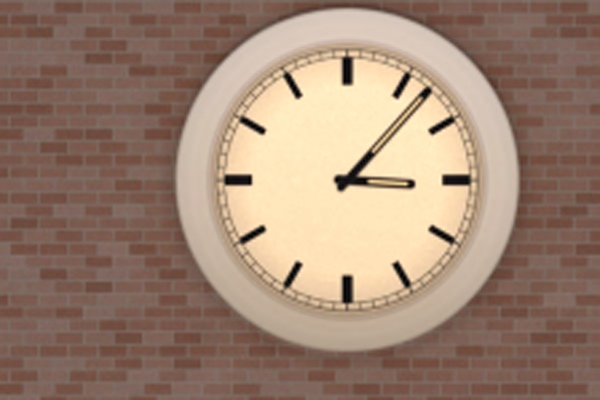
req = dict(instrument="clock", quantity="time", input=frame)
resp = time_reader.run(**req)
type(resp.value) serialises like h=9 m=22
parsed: h=3 m=7
